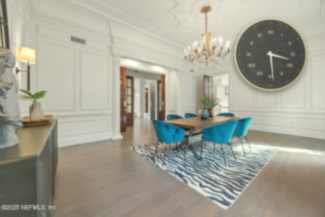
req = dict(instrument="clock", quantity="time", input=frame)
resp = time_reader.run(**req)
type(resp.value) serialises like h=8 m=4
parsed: h=3 m=29
